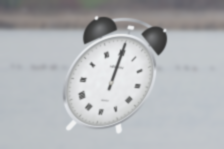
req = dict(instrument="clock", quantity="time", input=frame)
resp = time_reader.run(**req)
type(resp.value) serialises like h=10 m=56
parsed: h=12 m=0
